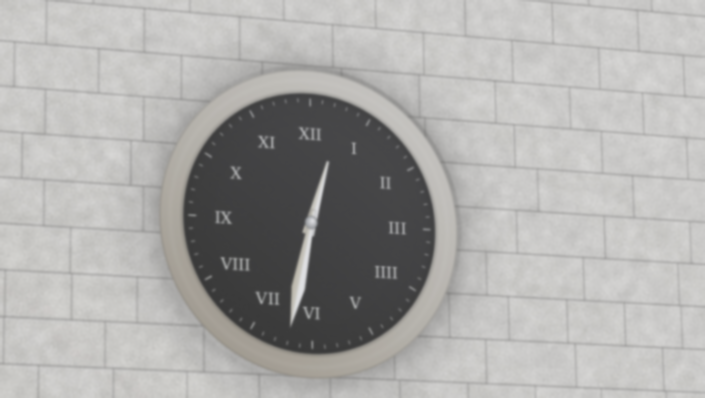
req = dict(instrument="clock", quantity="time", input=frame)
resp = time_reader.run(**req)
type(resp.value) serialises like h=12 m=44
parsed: h=12 m=32
